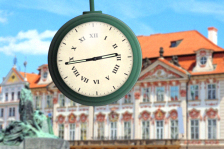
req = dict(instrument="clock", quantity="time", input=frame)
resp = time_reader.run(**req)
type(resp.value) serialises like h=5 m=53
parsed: h=2 m=44
